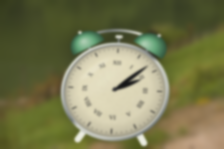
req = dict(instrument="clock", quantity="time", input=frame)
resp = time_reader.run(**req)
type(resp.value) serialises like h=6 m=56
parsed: h=2 m=8
